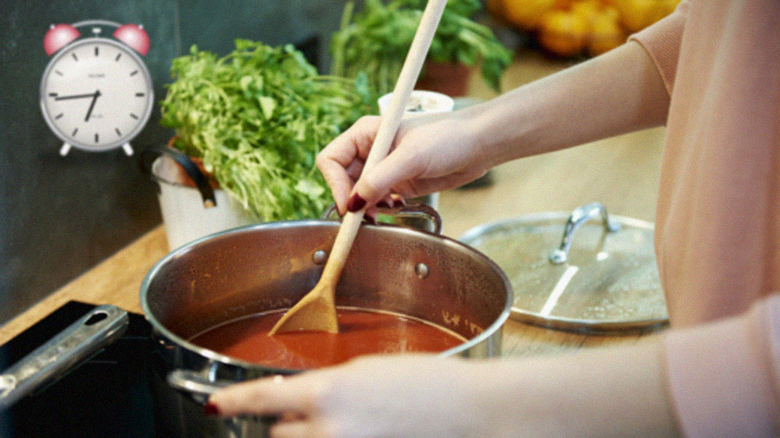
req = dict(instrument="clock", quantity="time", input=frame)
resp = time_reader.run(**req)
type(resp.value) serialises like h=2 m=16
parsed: h=6 m=44
